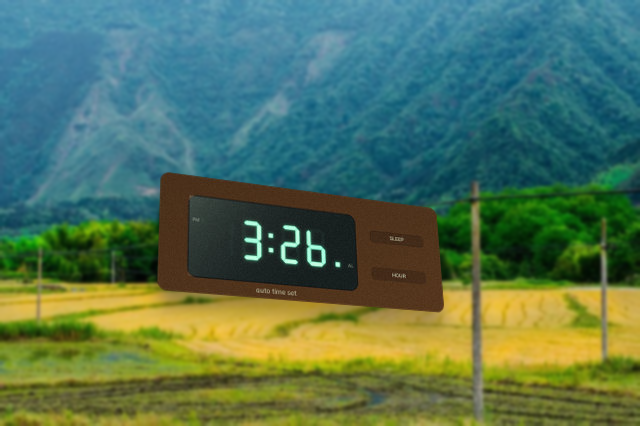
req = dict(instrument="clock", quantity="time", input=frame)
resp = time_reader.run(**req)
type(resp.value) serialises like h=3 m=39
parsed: h=3 m=26
